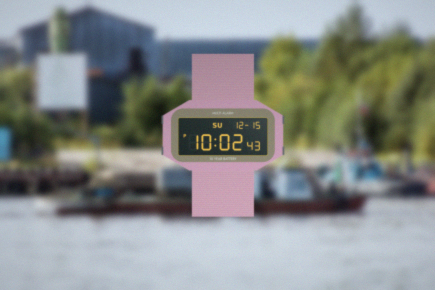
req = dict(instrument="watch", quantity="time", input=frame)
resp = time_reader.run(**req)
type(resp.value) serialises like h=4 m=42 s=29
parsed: h=10 m=2 s=43
